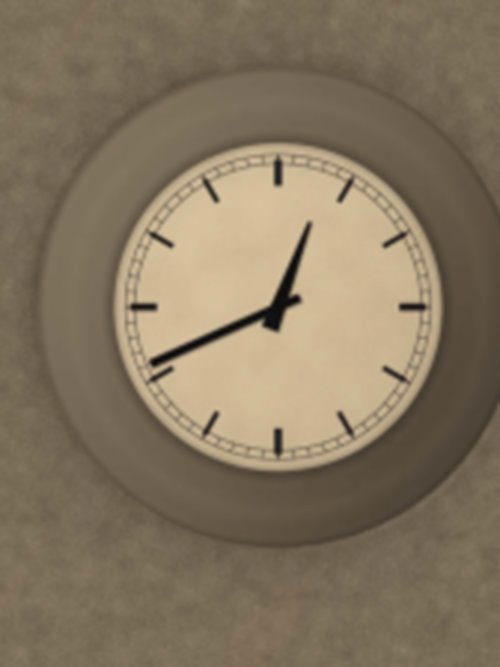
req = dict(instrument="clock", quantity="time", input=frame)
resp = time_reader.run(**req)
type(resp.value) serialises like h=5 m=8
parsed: h=12 m=41
